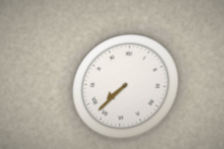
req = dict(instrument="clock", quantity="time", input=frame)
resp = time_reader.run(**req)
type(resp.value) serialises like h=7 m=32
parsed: h=7 m=37
